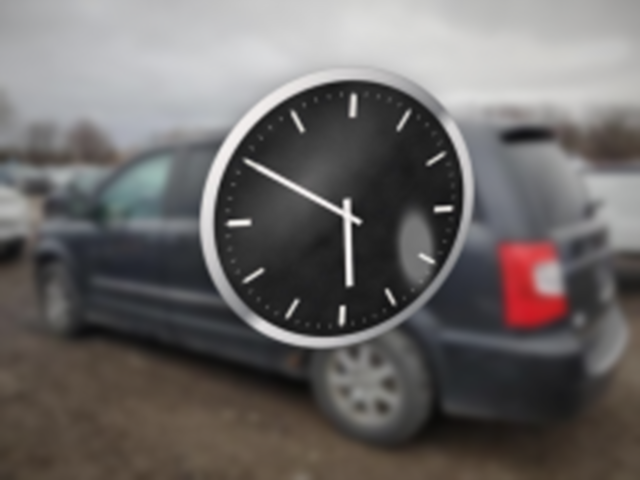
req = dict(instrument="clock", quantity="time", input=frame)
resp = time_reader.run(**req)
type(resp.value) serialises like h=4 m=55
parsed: h=5 m=50
